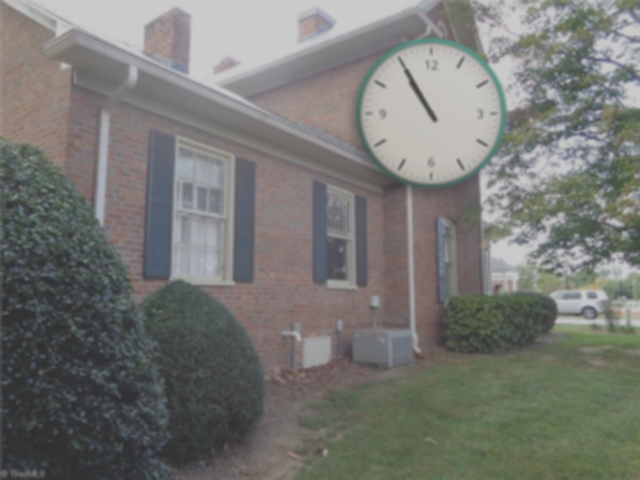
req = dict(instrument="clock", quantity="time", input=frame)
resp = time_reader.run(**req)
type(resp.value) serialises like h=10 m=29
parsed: h=10 m=55
